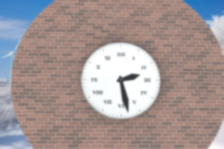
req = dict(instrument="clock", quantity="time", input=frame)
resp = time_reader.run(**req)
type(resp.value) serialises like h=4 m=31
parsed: h=2 m=28
